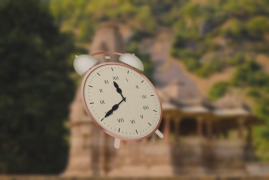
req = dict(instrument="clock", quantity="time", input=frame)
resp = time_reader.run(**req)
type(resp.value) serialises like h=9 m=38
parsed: h=11 m=40
